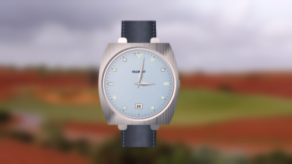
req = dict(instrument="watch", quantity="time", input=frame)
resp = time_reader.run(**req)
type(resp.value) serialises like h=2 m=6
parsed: h=3 m=2
